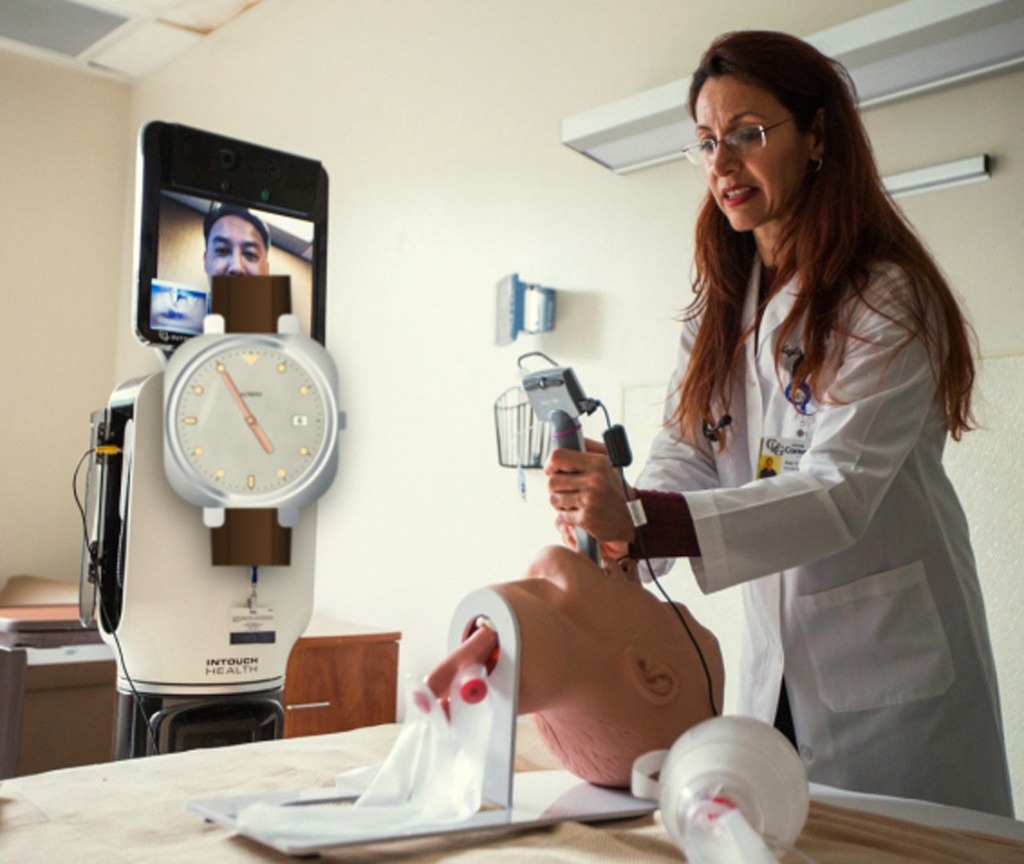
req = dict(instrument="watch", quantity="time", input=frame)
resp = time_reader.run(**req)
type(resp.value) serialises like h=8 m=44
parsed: h=4 m=55
